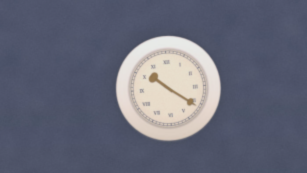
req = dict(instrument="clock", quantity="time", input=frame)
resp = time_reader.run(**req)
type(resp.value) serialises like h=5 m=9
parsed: h=10 m=21
